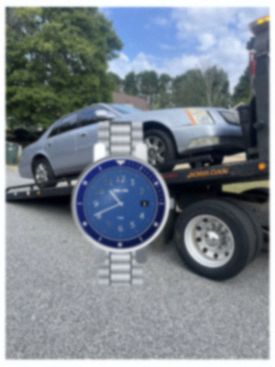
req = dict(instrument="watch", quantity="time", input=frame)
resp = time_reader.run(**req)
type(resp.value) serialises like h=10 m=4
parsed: h=10 m=41
